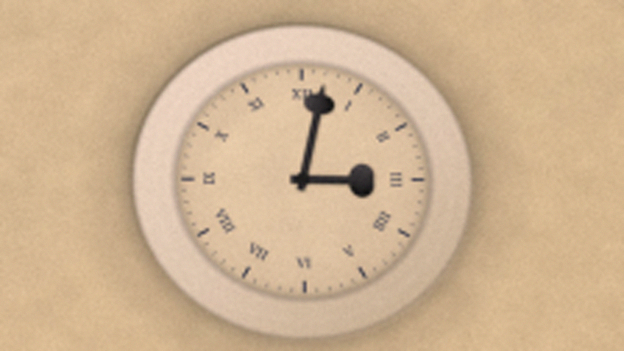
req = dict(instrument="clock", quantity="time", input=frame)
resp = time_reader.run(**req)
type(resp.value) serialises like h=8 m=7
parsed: h=3 m=2
